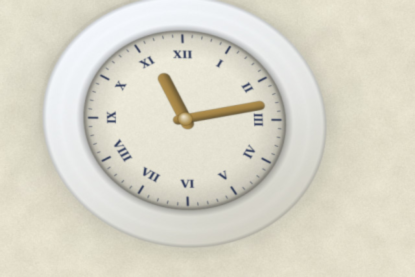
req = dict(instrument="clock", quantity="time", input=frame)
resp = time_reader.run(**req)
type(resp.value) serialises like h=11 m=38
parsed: h=11 m=13
